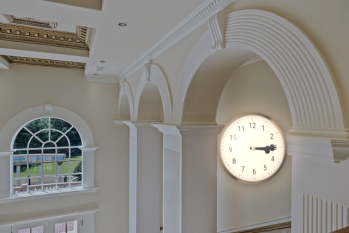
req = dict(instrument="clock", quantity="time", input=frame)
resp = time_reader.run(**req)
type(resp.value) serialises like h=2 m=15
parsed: h=3 m=15
